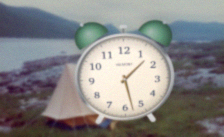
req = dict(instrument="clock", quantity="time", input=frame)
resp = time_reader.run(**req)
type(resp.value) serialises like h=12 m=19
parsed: h=1 m=28
